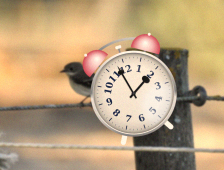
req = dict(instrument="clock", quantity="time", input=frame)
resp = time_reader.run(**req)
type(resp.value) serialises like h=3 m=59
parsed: h=1 m=58
